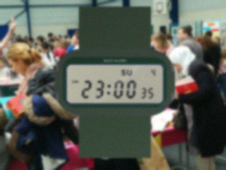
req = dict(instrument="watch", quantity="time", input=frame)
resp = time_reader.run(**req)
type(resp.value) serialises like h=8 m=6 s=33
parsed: h=23 m=0 s=35
